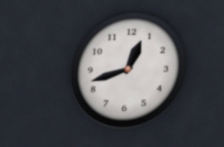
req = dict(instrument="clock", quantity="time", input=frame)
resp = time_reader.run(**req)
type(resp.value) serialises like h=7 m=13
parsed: h=12 m=42
